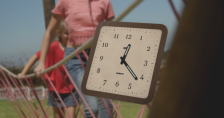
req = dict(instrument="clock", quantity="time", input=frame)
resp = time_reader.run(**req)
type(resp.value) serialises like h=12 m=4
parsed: h=12 m=22
